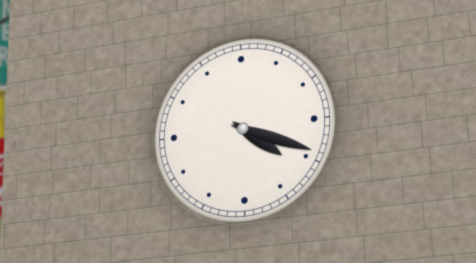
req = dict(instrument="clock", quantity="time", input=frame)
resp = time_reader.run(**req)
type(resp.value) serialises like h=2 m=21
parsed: h=4 m=19
